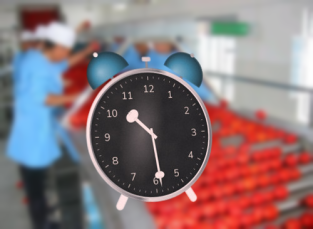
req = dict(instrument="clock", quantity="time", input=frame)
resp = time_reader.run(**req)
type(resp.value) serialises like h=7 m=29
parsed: h=10 m=29
